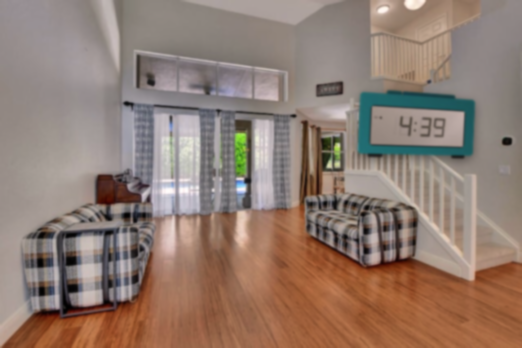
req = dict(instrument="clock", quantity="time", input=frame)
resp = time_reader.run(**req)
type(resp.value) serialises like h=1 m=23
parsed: h=4 m=39
